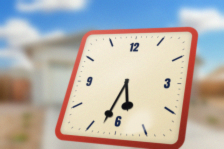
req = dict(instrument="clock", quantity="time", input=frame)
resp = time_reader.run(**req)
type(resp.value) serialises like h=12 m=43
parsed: h=5 m=33
